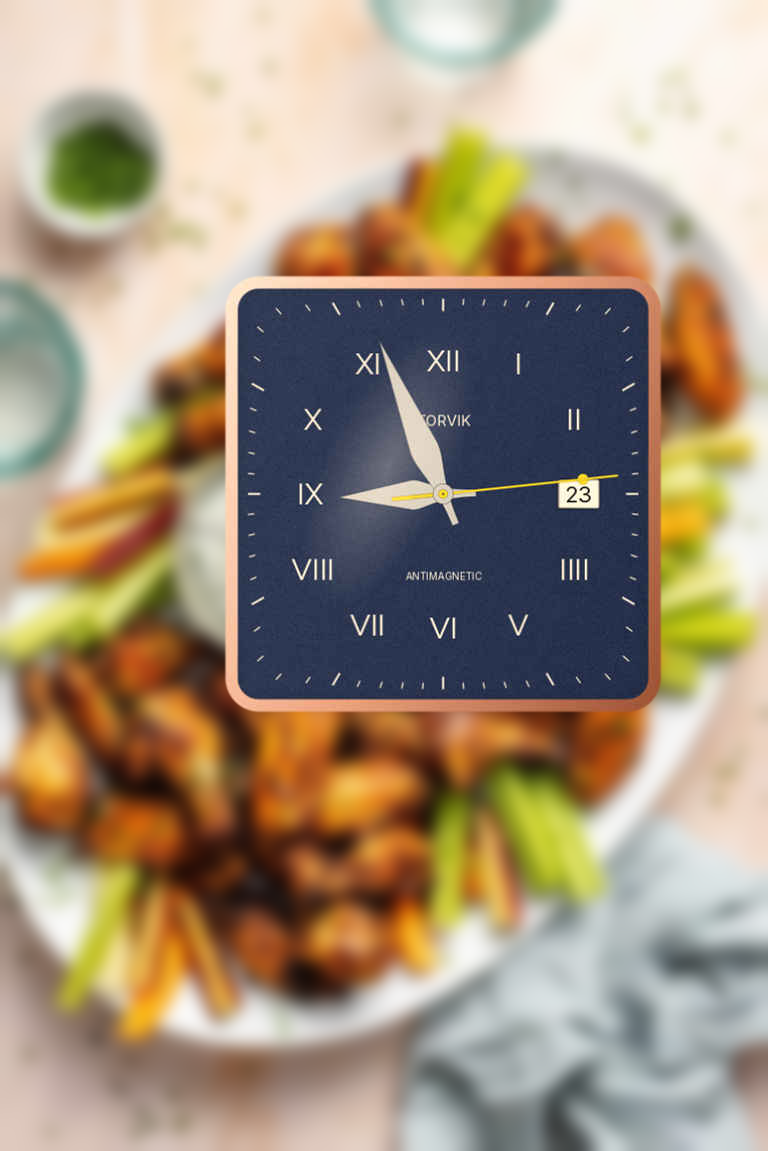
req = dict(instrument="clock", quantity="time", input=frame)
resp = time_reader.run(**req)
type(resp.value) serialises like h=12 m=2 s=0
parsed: h=8 m=56 s=14
